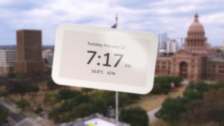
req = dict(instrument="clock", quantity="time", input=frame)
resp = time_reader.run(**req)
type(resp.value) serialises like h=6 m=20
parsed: h=7 m=17
